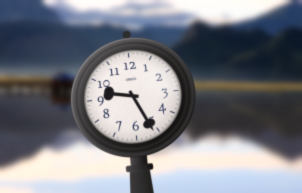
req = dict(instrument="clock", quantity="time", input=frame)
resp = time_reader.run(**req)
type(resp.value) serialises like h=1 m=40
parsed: h=9 m=26
